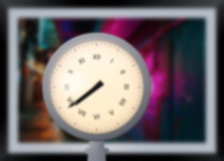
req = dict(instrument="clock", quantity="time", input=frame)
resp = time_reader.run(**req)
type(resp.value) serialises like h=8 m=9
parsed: h=7 m=39
